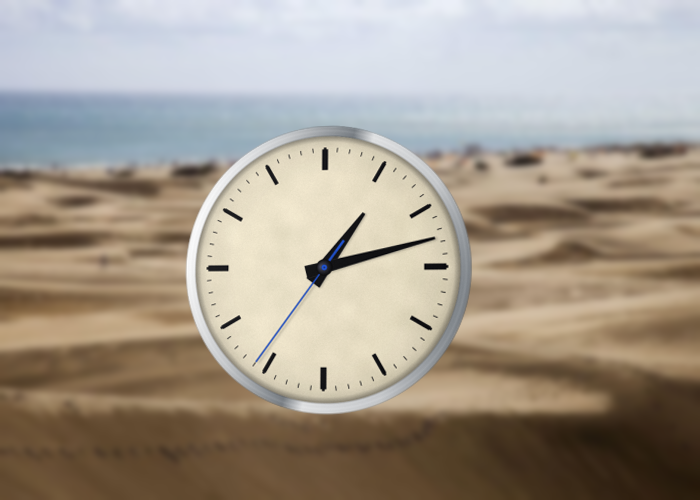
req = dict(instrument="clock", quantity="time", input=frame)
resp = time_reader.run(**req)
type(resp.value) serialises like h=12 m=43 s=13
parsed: h=1 m=12 s=36
